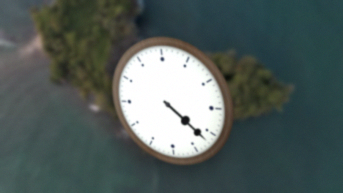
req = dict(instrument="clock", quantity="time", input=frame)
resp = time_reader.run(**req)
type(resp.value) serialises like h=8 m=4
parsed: h=4 m=22
